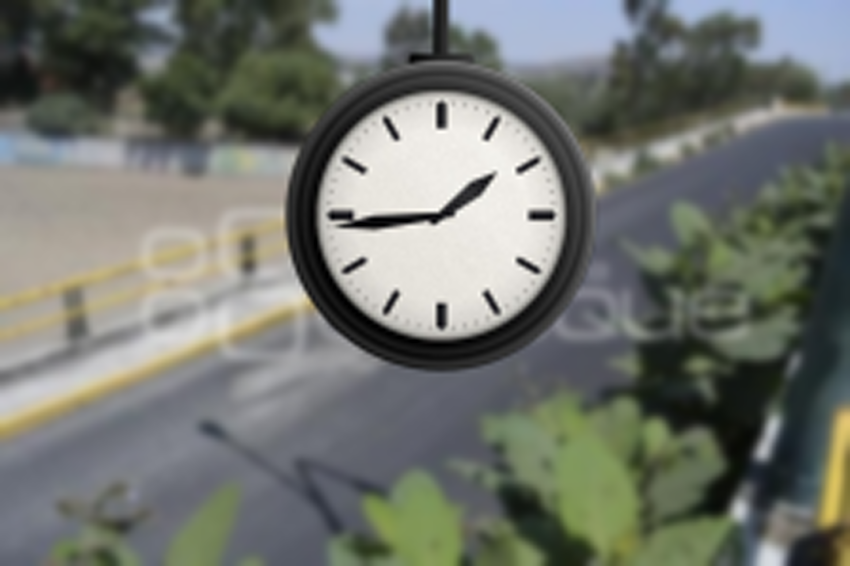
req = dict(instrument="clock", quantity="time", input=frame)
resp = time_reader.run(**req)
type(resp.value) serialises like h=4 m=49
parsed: h=1 m=44
